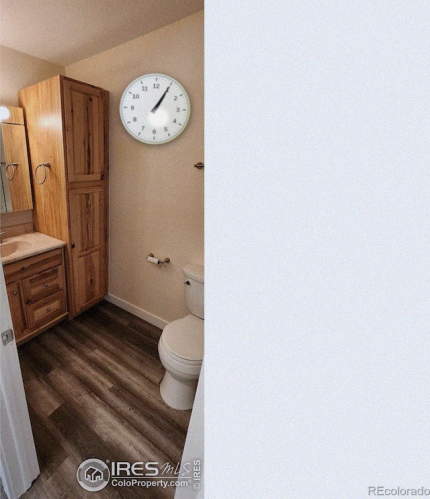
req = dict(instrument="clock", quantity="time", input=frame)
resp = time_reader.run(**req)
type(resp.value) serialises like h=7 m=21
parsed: h=1 m=5
